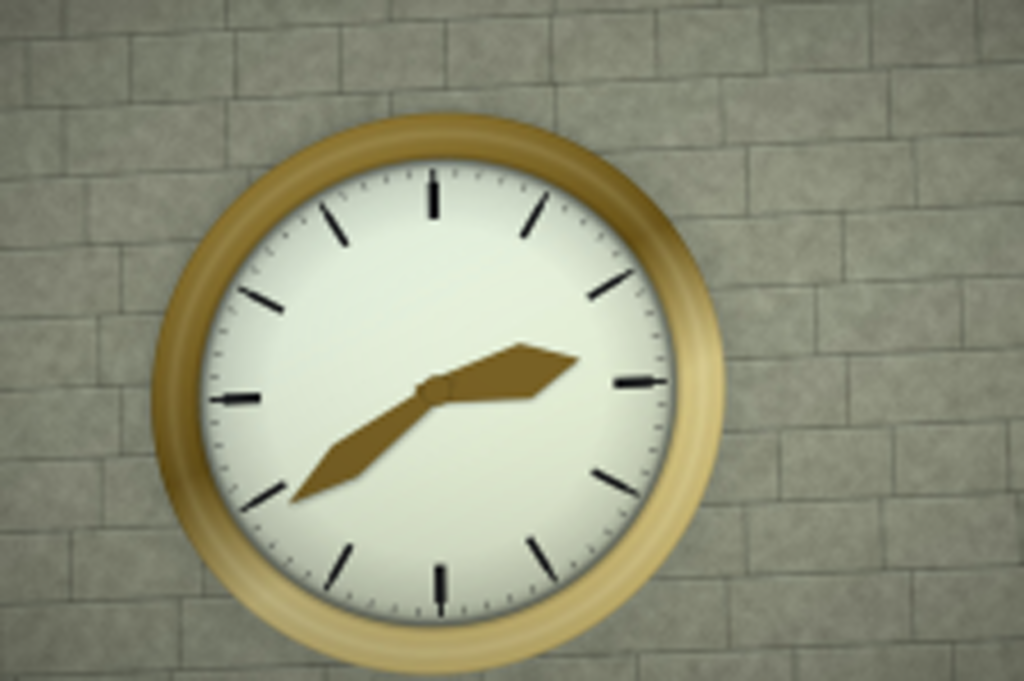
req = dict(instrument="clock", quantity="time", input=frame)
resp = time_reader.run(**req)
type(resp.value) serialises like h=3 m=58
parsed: h=2 m=39
